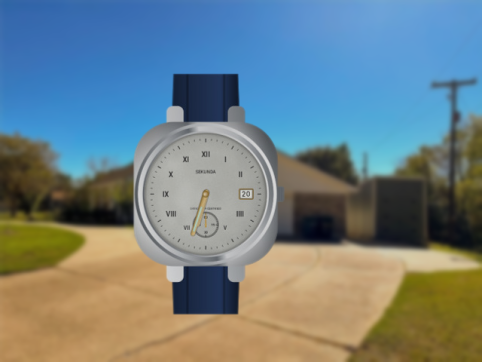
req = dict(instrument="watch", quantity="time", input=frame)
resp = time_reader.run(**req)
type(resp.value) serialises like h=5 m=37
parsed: h=6 m=33
